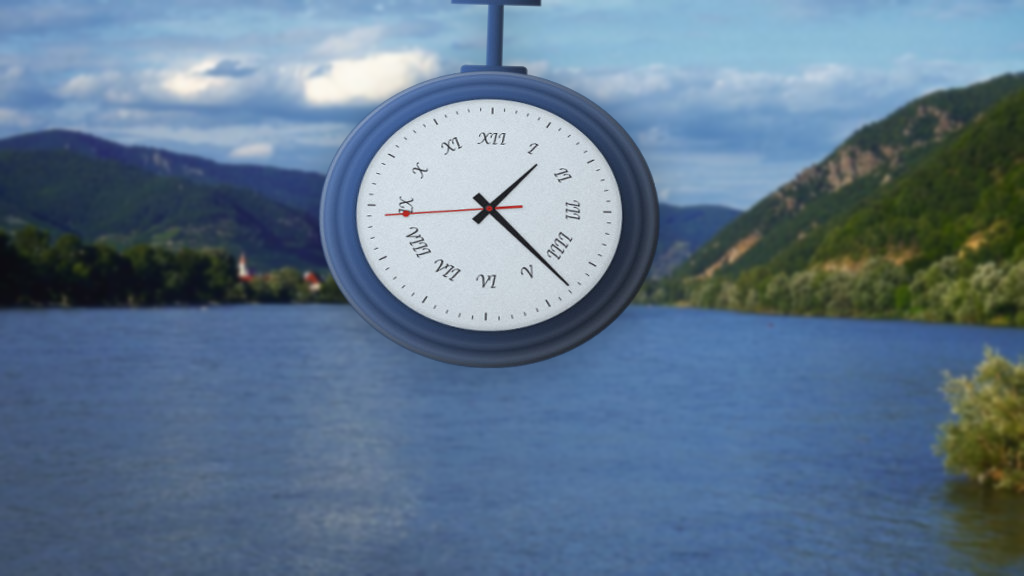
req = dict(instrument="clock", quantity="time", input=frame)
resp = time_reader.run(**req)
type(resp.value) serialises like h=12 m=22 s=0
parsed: h=1 m=22 s=44
